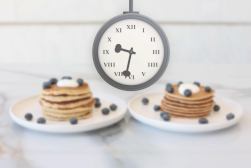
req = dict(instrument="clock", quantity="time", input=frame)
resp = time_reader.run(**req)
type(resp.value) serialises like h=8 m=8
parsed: h=9 m=32
